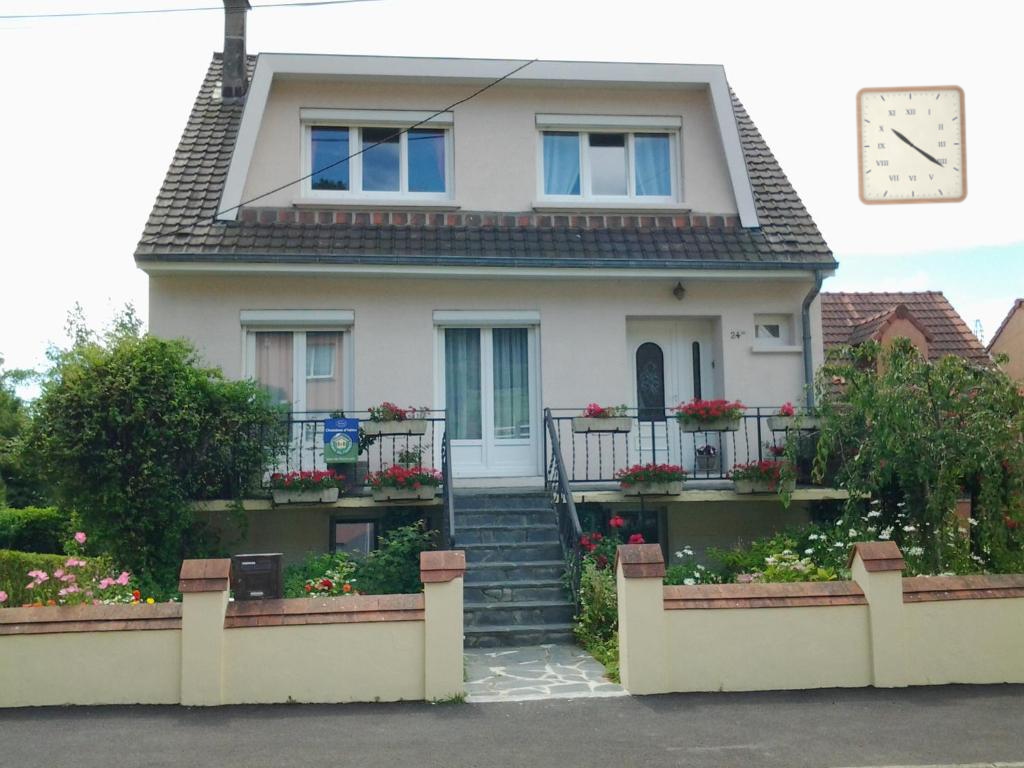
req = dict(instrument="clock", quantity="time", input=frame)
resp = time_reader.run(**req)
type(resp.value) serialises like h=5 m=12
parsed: h=10 m=21
